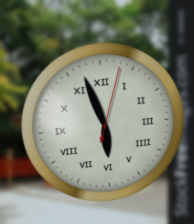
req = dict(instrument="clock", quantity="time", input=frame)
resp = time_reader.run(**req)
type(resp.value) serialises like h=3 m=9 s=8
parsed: h=5 m=57 s=3
